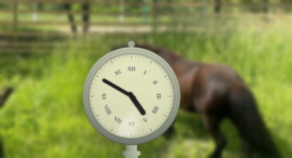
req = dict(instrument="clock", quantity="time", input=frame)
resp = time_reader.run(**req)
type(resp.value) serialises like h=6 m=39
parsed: h=4 m=50
